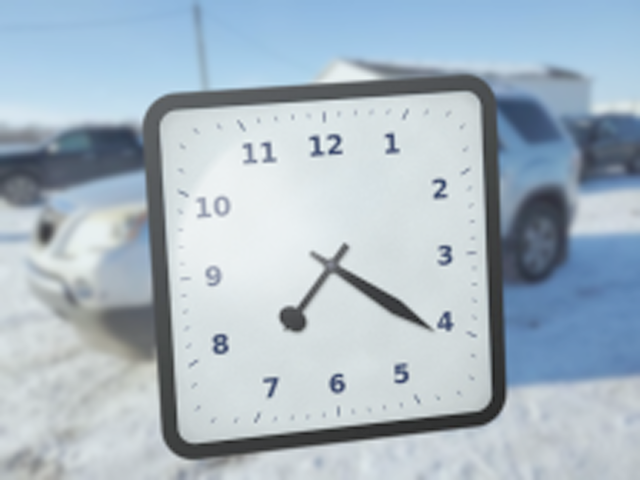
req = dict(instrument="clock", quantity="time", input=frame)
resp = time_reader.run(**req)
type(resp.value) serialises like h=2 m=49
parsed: h=7 m=21
